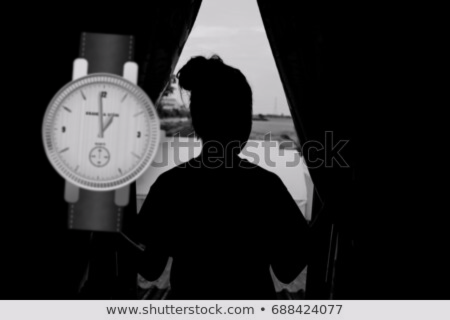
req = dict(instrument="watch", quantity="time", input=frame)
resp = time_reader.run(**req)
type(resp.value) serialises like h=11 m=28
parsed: h=12 m=59
